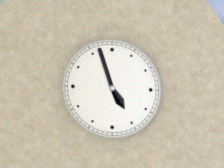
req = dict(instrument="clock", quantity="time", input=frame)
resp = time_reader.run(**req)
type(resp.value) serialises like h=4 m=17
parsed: h=4 m=57
